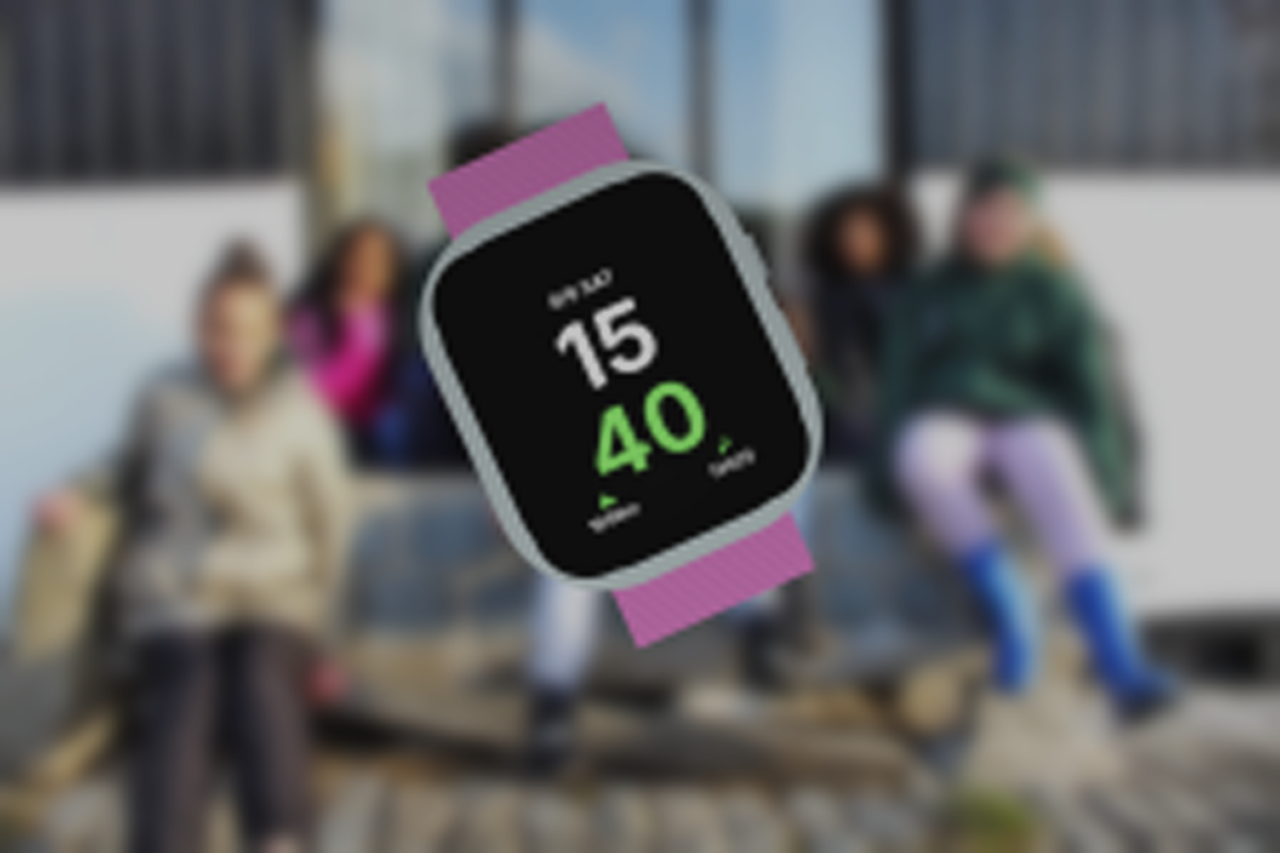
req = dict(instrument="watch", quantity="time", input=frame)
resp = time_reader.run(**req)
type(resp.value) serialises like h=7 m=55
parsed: h=15 m=40
